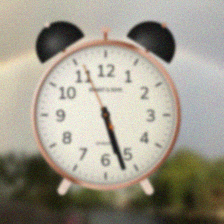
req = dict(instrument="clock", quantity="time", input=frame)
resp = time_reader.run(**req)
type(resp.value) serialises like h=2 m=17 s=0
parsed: h=5 m=26 s=56
